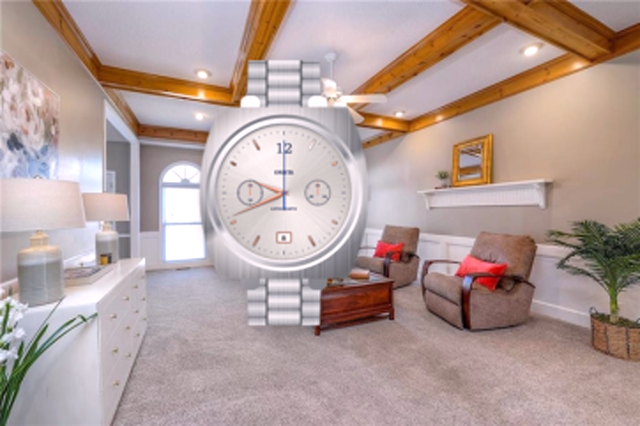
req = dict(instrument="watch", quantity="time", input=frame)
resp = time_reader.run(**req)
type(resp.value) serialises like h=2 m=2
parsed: h=9 m=41
